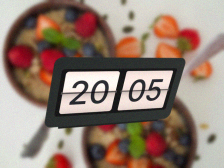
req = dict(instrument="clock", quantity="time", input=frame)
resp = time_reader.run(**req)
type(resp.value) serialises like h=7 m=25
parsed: h=20 m=5
